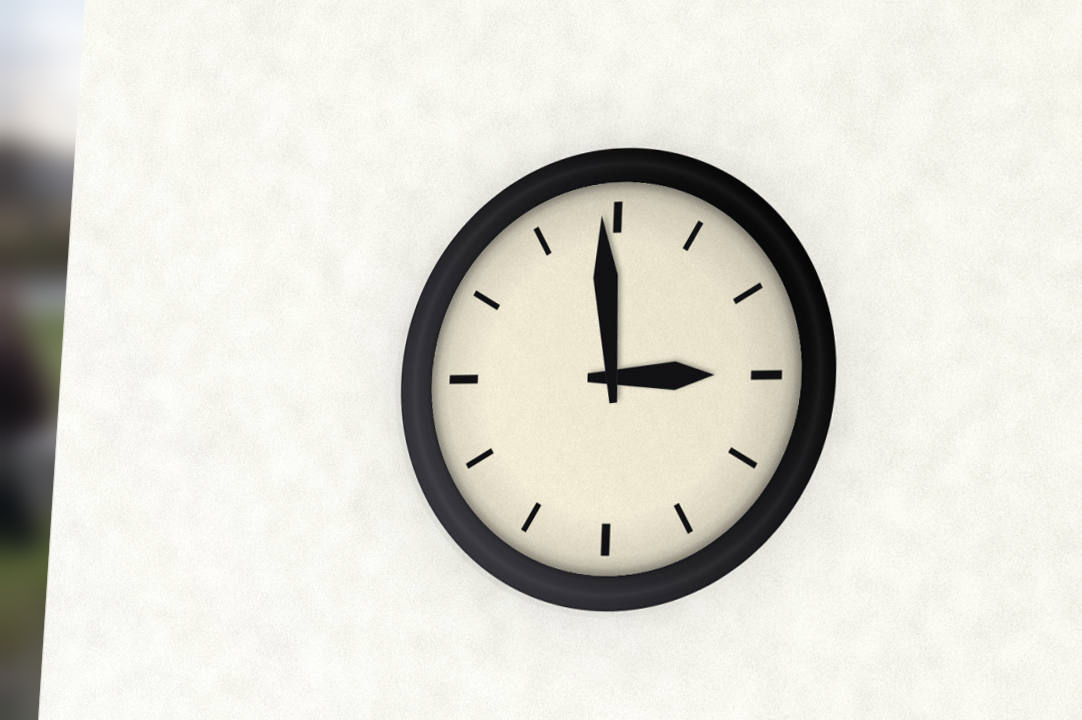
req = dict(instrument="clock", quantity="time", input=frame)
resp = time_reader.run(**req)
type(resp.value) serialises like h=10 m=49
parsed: h=2 m=59
